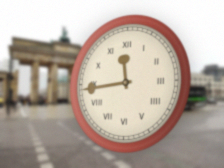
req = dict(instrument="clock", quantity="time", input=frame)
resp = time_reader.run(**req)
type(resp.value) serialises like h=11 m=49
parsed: h=11 m=44
